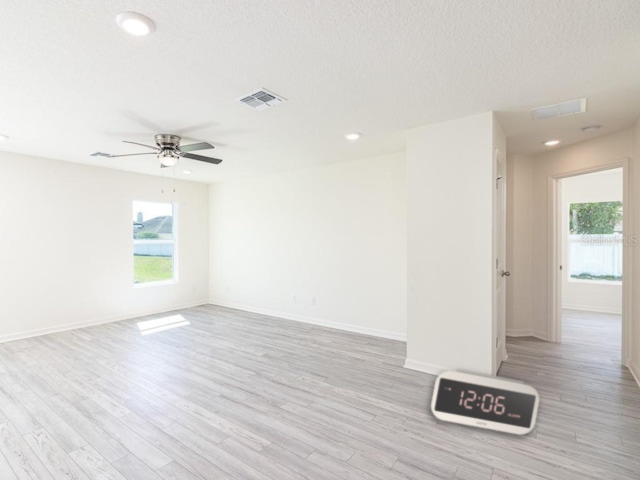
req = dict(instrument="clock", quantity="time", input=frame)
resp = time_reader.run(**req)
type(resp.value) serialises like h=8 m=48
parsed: h=12 m=6
